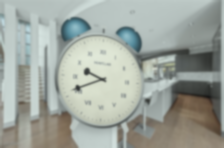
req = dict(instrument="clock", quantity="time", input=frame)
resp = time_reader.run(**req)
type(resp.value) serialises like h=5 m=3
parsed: h=9 m=41
